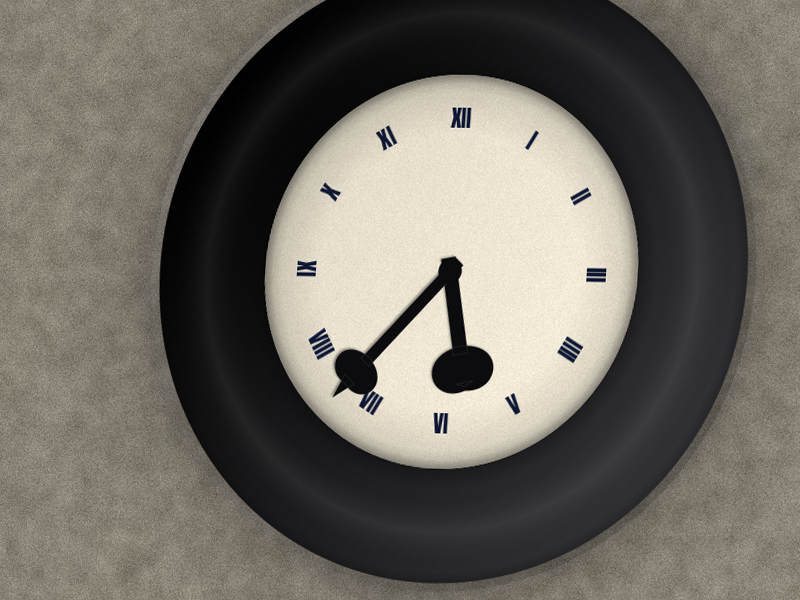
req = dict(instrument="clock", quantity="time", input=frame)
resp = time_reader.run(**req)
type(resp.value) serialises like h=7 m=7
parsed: h=5 m=37
